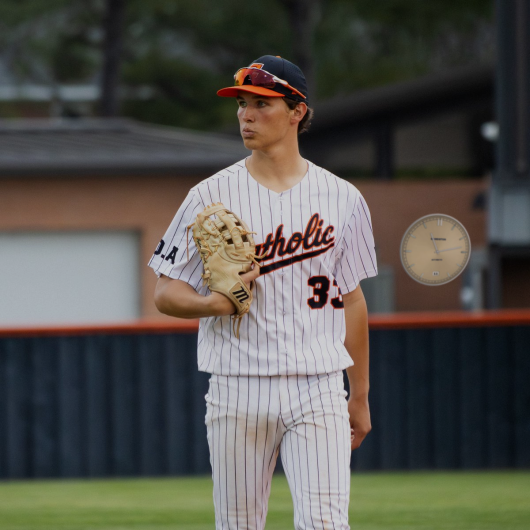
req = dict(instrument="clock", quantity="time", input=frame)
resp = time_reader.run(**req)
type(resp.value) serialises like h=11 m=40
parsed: h=11 m=13
